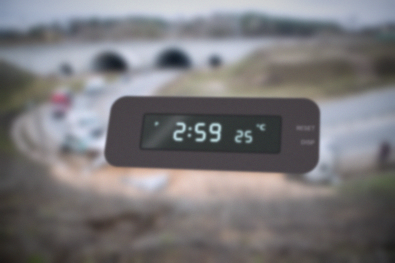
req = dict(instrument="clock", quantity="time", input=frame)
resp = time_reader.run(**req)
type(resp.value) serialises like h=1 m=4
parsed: h=2 m=59
